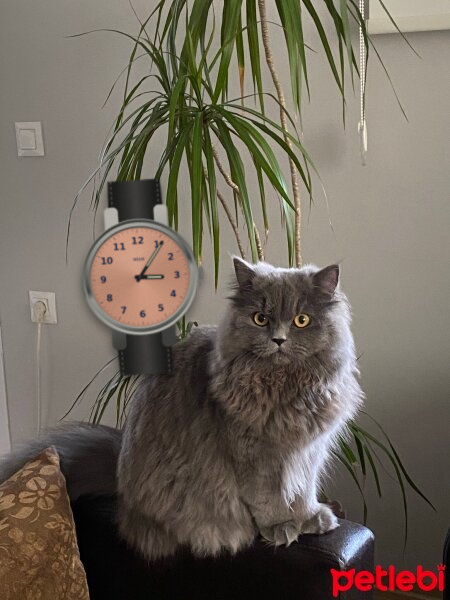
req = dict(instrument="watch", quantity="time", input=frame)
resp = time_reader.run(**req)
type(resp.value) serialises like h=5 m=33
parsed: h=3 m=6
